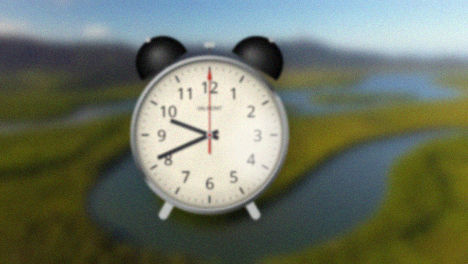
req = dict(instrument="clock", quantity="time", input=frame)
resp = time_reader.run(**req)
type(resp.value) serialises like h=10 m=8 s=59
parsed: h=9 m=41 s=0
